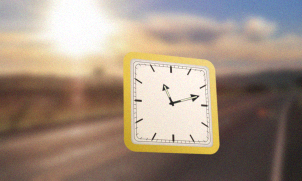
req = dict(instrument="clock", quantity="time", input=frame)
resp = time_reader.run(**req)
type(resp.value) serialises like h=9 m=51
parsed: h=11 m=12
